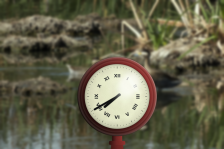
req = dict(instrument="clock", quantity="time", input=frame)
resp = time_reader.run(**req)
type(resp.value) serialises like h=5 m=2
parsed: h=7 m=40
